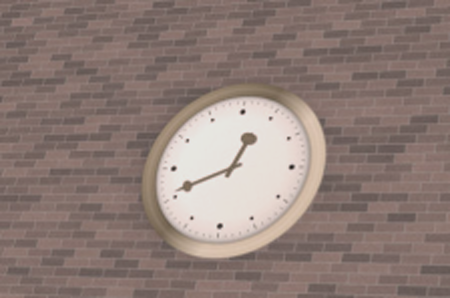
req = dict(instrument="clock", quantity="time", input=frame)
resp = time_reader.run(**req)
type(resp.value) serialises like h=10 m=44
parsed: h=12 m=41
